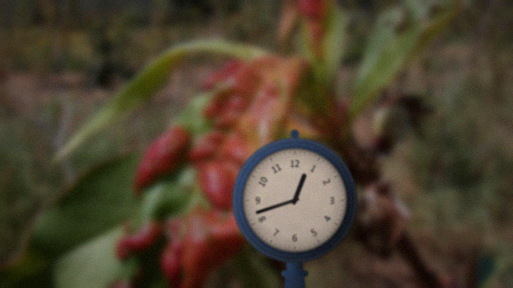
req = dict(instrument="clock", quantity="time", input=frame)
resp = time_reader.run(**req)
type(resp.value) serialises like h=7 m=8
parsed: h=12 m=42
